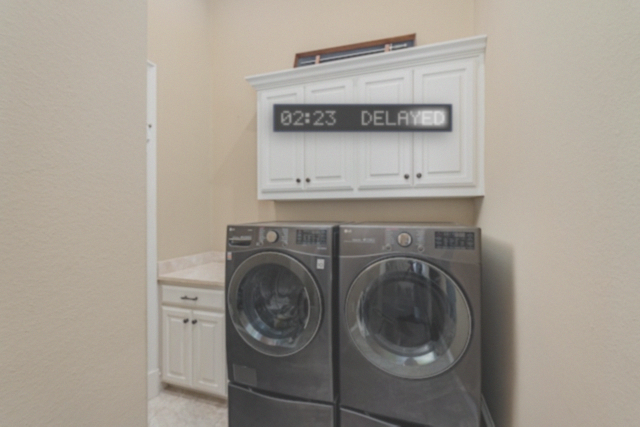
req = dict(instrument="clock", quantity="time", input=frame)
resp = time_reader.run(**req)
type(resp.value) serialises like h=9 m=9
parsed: h=2 m=23
